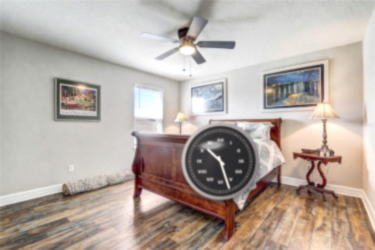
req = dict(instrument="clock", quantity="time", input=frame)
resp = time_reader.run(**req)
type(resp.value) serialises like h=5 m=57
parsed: h=10 m=27
